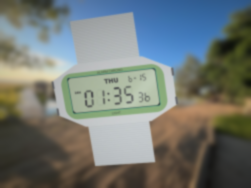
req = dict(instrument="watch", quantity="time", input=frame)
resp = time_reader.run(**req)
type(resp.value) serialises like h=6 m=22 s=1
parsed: h=1 m=35 s=36
